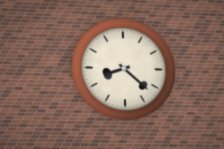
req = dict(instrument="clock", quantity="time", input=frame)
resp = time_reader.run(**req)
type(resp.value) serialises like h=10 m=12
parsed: h=8 m=22
